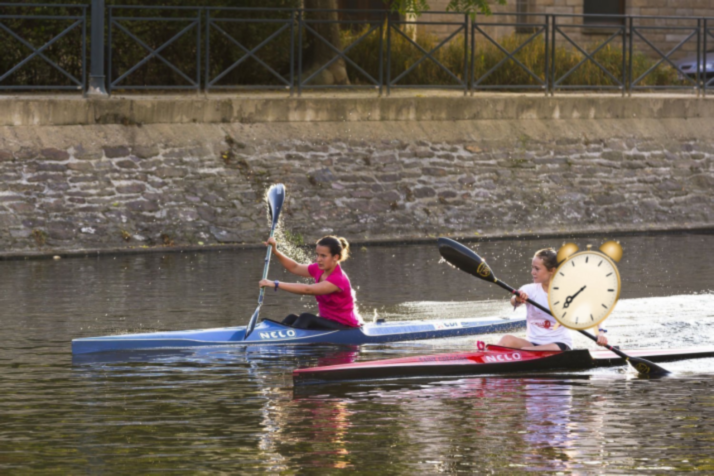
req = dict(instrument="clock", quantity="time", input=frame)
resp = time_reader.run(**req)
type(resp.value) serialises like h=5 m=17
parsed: h=7 m=37
